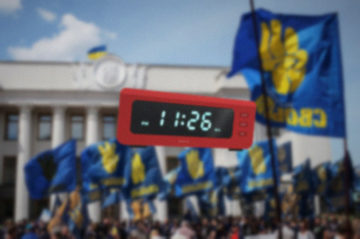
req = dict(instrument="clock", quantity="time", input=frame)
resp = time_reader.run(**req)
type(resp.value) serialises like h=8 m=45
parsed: h=11 m=26
